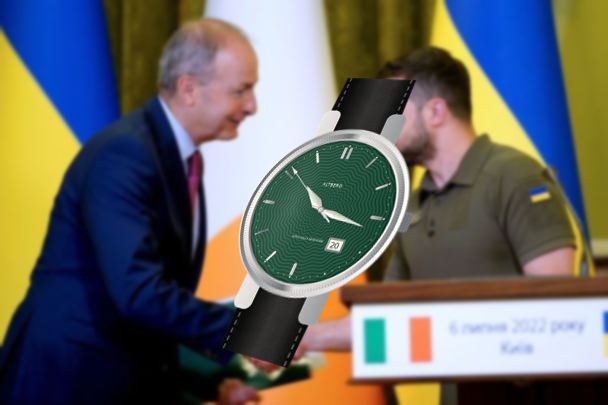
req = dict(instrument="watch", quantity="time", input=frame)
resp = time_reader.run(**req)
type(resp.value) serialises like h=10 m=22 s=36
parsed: h=10 m=16 s=51
